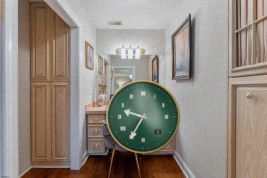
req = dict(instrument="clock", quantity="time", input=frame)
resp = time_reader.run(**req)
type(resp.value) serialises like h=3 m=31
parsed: h=9 m=35
